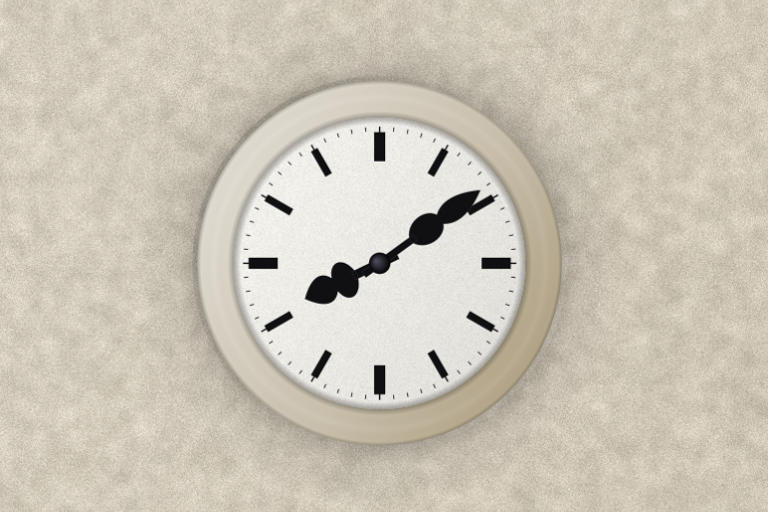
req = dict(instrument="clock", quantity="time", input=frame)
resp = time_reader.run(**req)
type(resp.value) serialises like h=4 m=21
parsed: h=8 m=9
